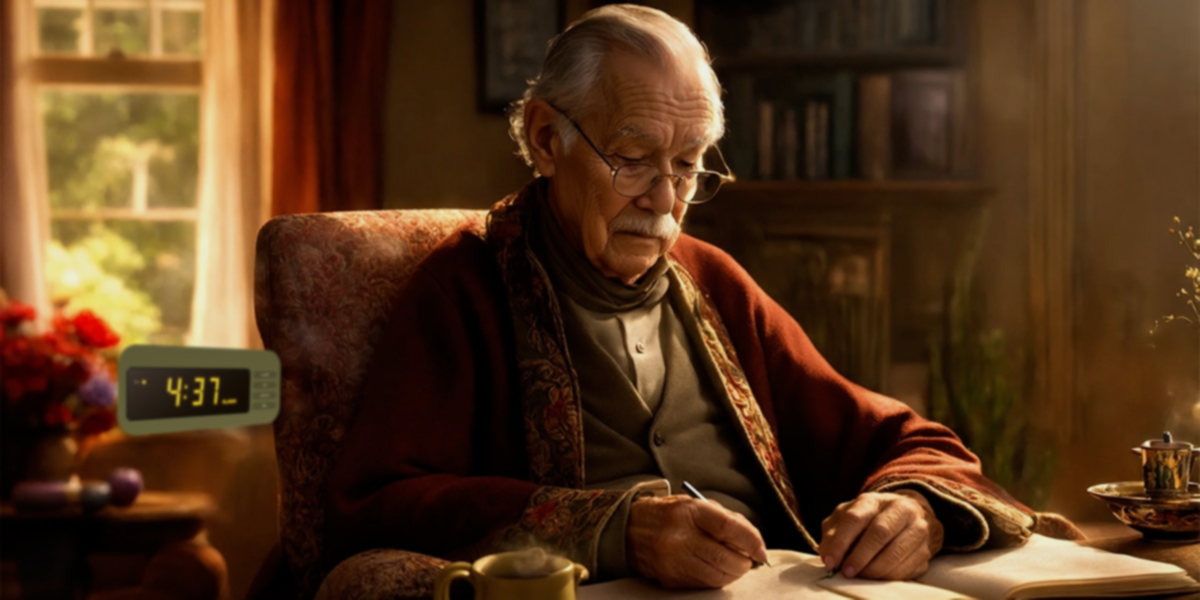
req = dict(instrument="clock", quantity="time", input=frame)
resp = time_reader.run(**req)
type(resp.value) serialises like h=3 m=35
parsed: h=4 m=37
